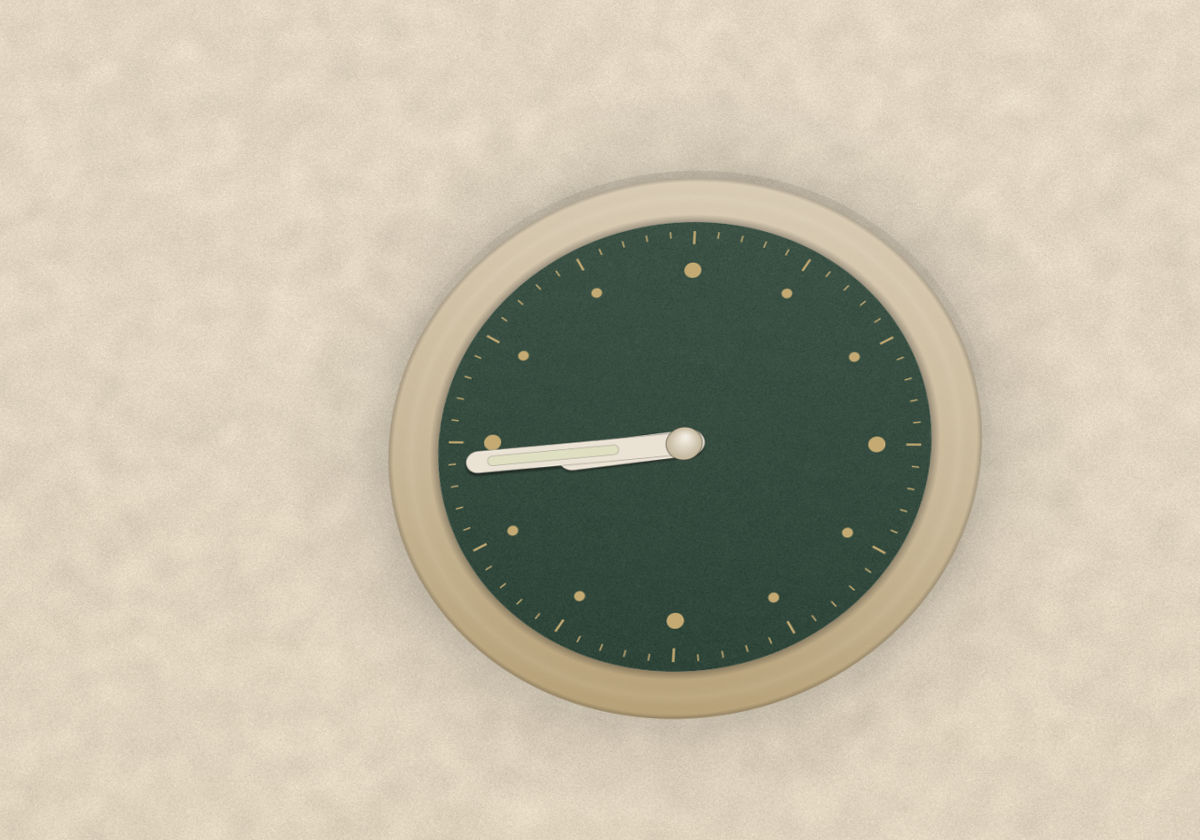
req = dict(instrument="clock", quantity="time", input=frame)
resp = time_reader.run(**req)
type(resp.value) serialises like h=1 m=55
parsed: h=8 m=44
